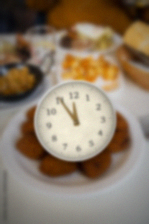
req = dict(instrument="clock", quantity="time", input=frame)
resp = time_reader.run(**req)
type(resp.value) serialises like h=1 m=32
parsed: h=11 m=55
